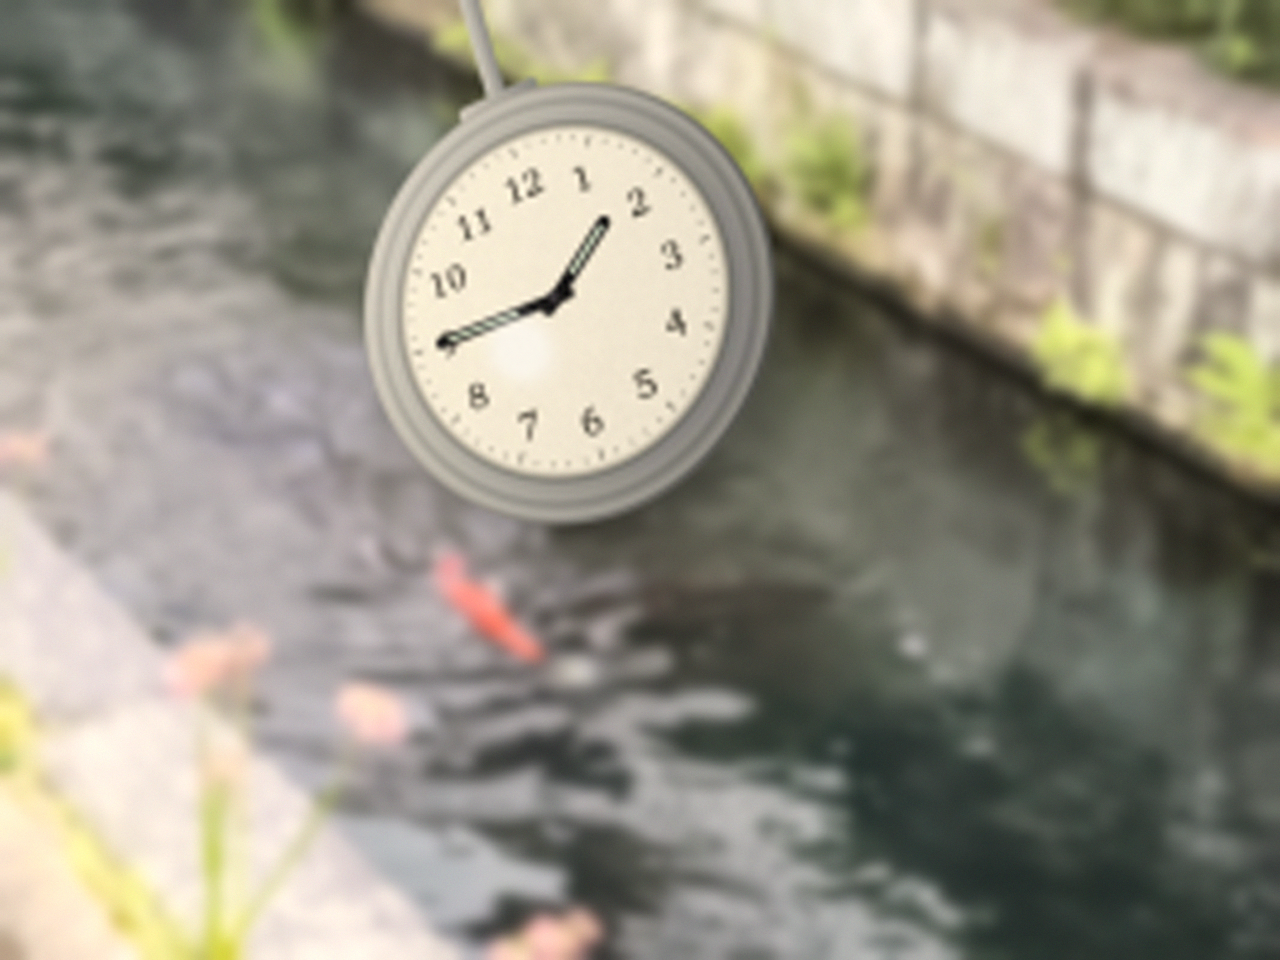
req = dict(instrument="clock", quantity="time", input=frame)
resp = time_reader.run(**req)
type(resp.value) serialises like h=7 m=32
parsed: h=1 m=45
